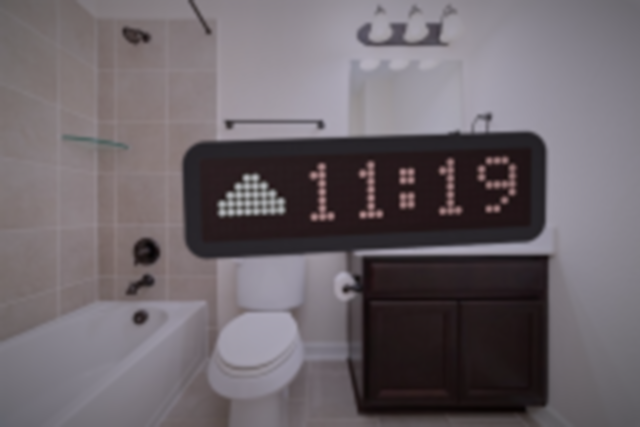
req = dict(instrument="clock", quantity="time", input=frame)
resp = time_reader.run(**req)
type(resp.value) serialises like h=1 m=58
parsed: h=11 m=19
